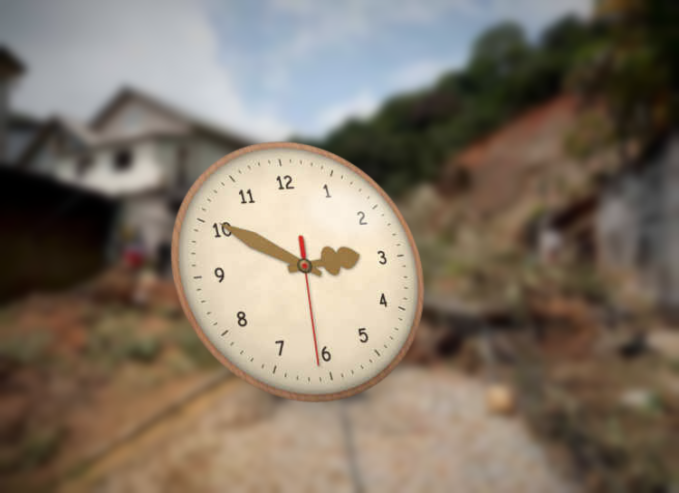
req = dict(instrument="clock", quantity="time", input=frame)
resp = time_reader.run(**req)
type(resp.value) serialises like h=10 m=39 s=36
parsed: h=2 m=50 s=31
